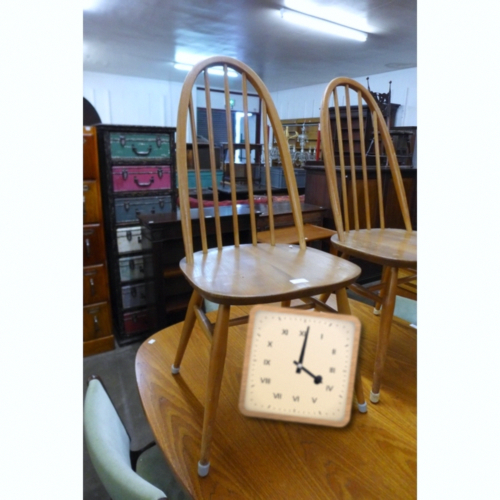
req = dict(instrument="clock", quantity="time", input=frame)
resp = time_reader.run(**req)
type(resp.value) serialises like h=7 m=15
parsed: h=4 m=1
